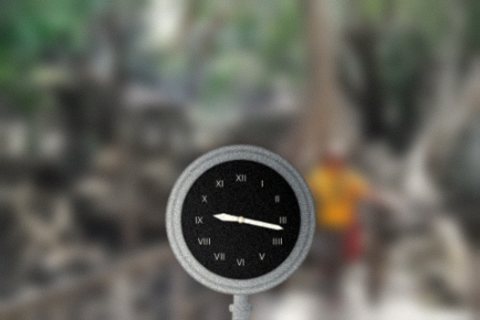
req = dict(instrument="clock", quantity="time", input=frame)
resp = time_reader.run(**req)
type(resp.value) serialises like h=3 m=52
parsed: h=9 m=17
